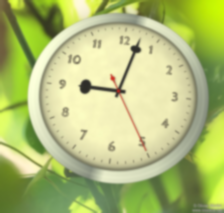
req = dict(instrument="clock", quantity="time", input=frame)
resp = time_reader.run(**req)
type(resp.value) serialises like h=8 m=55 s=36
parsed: h=9 m=2 s=25
